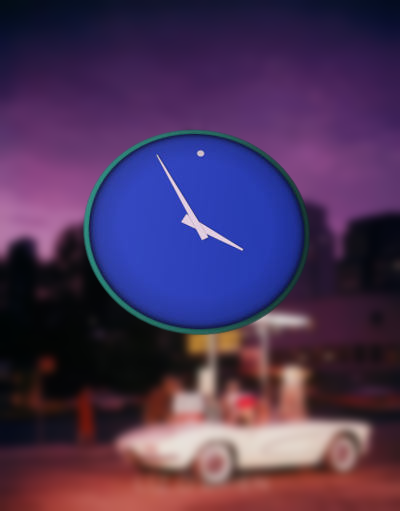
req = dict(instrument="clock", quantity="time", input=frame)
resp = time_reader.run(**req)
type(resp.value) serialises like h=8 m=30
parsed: h=3 m=55
